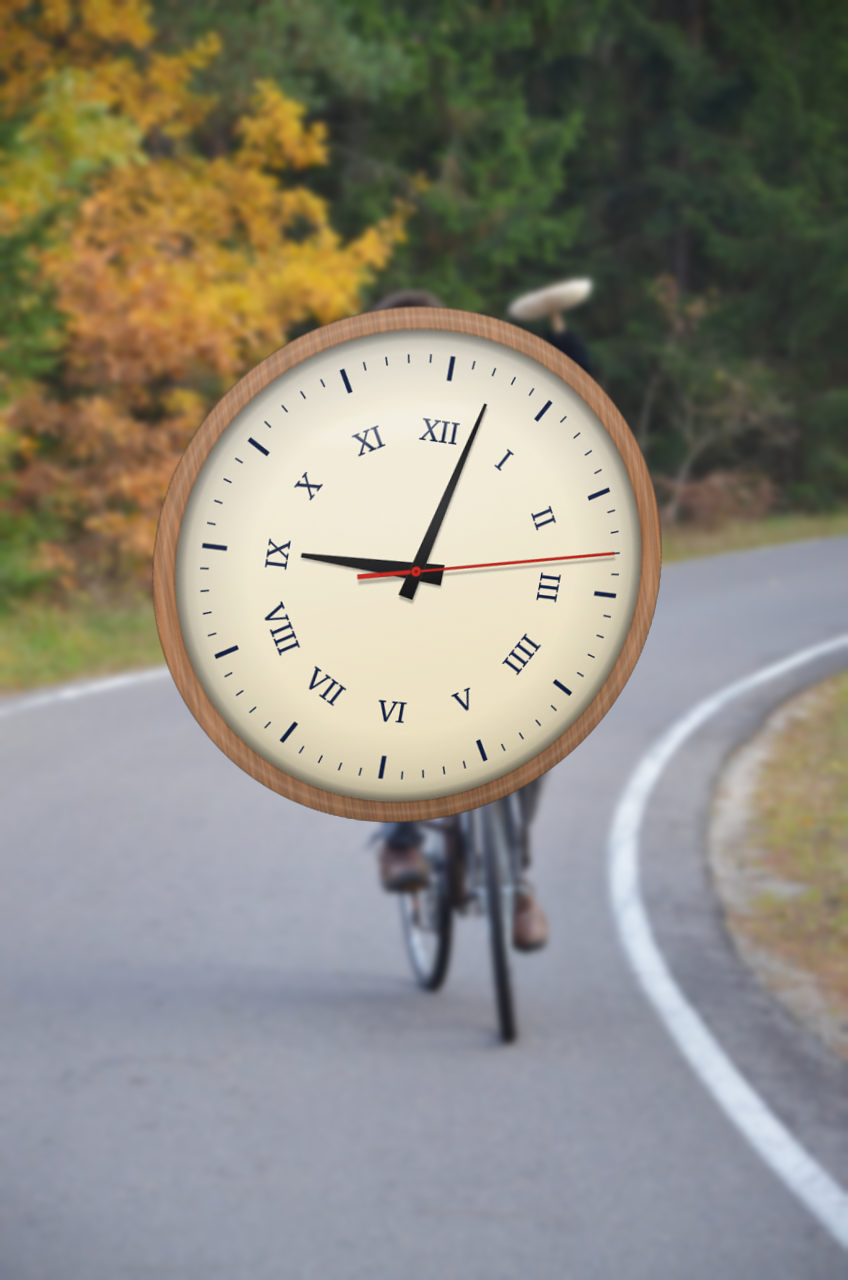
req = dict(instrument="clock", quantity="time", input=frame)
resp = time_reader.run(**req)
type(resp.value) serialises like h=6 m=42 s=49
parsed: h=9 m=2 s=13
